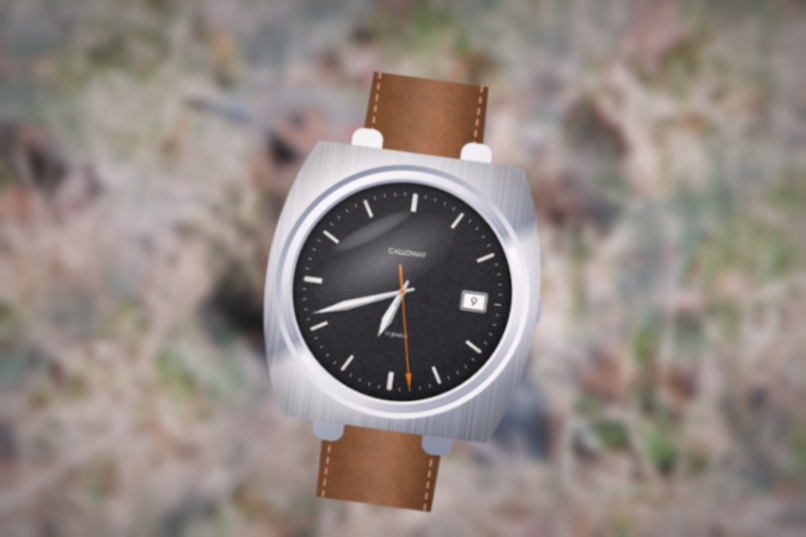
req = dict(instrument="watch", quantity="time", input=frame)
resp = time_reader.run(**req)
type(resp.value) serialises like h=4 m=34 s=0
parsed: h=6 m=41 s=28
